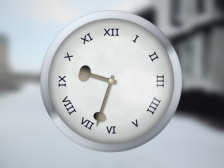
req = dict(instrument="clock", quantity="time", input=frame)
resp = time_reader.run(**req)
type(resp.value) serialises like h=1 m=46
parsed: h=9 m=33
